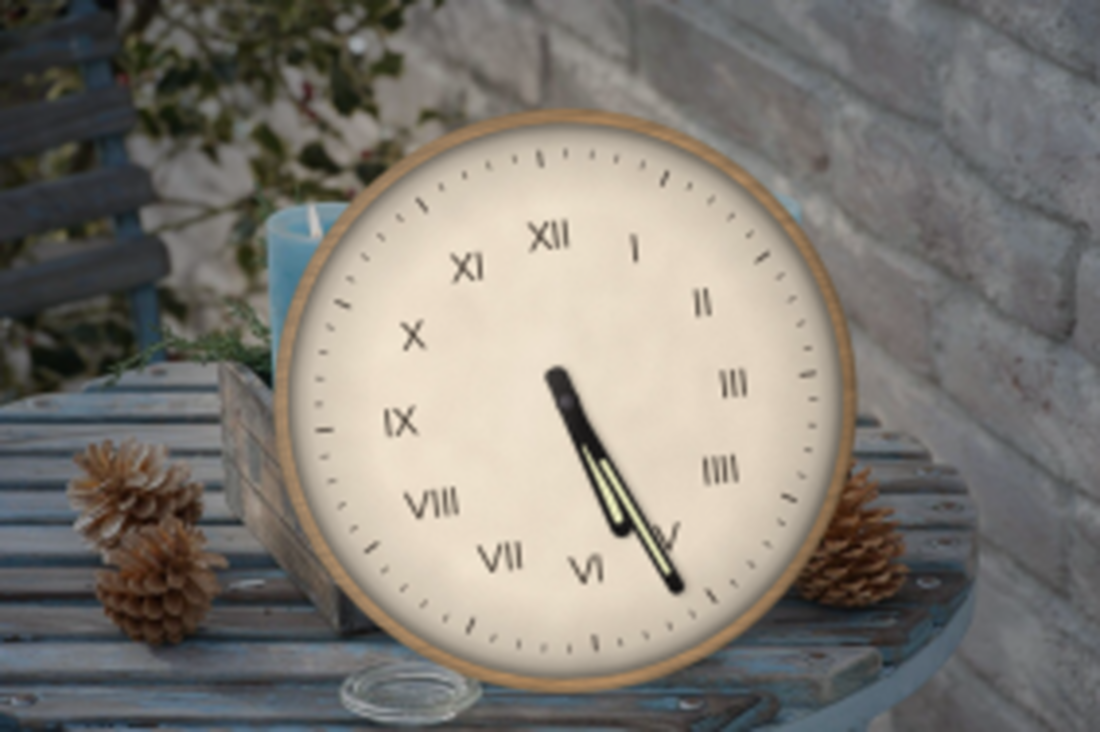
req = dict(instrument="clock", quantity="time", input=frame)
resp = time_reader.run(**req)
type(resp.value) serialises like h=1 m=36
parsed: h=5 m=26
